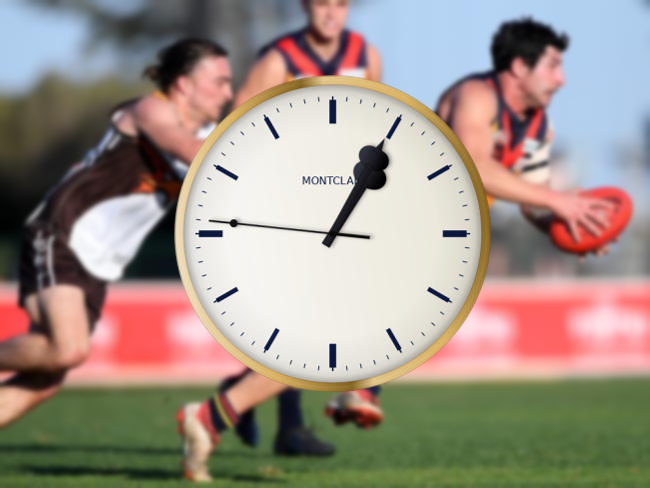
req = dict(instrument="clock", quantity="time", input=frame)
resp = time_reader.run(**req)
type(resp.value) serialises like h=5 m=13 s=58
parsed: h=1 m=4 s=46
